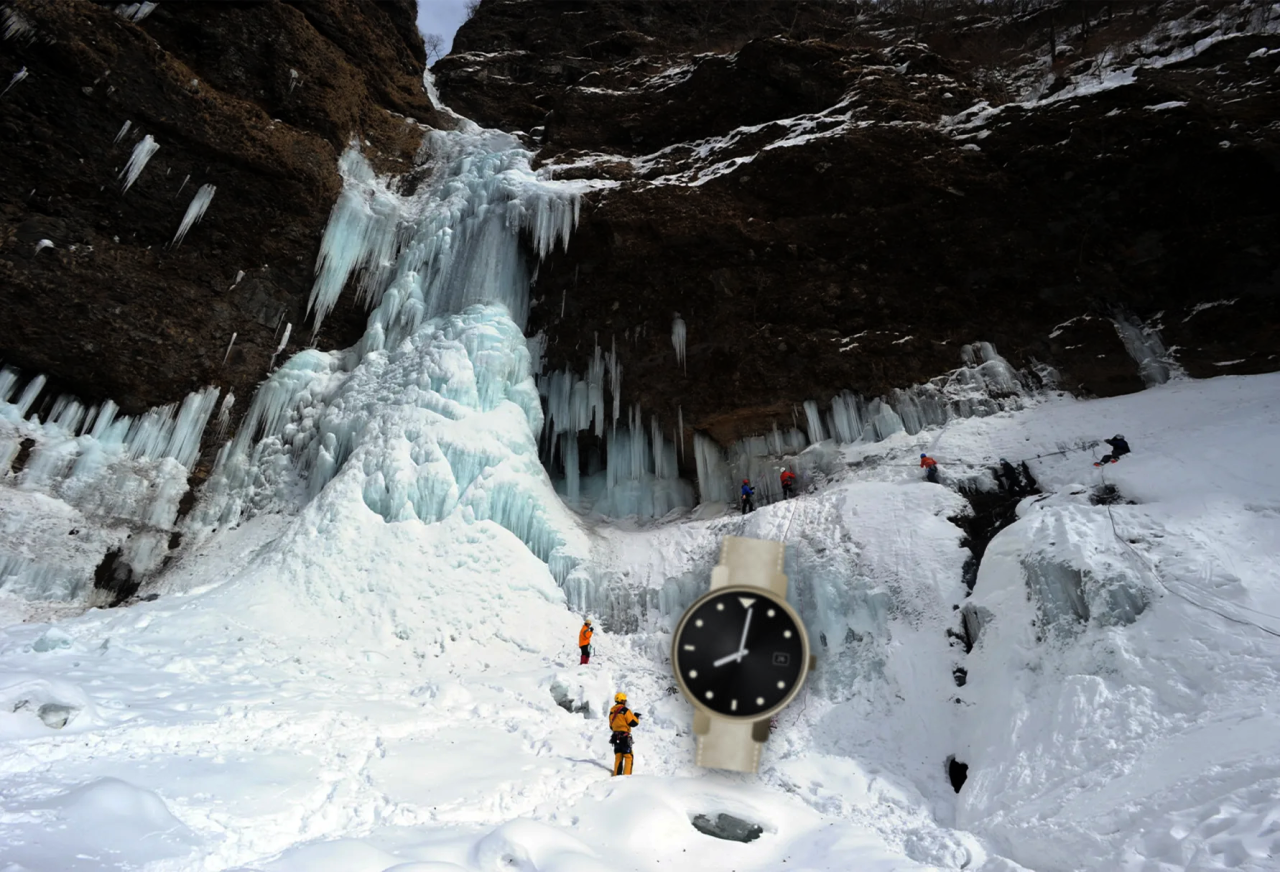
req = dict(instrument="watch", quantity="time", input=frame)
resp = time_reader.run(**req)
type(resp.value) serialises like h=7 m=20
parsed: h=8 m=1
